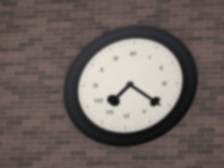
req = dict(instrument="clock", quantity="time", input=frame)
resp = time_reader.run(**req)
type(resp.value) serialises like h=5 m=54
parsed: h=7 m=21
